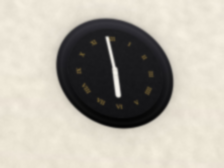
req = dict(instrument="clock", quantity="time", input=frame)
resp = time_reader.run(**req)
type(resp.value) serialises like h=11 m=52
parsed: h=5 m=59
